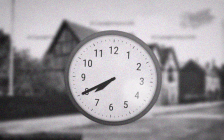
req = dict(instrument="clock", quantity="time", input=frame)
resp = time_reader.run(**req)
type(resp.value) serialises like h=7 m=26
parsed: h=7 m=40
